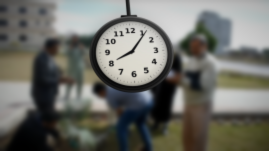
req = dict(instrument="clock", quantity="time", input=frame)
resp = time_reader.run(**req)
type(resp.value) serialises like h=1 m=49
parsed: h=8 m=6
